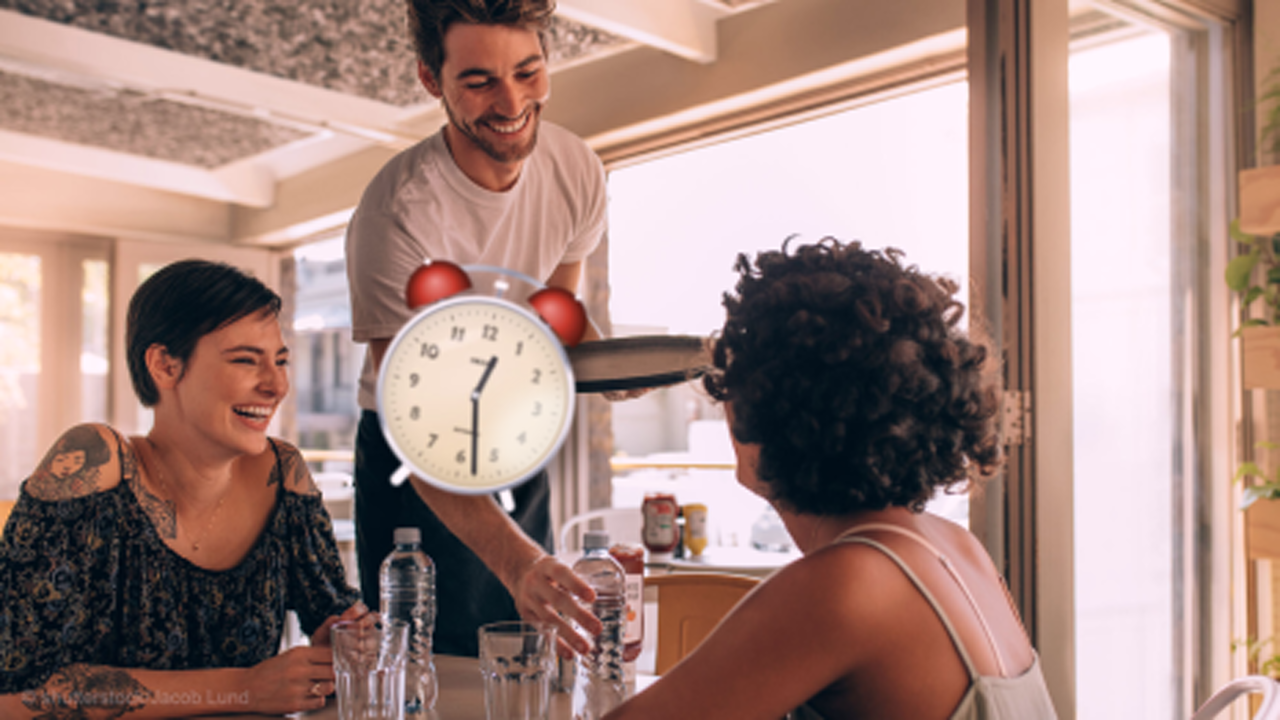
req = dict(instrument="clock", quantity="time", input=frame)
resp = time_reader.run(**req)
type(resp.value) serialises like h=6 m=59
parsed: h=12 m=28
